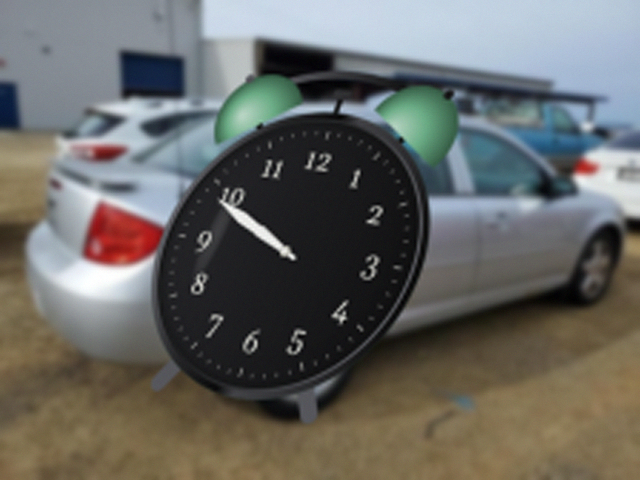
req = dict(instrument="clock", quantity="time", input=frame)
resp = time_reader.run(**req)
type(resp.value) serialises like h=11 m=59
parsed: h=9 m=49
